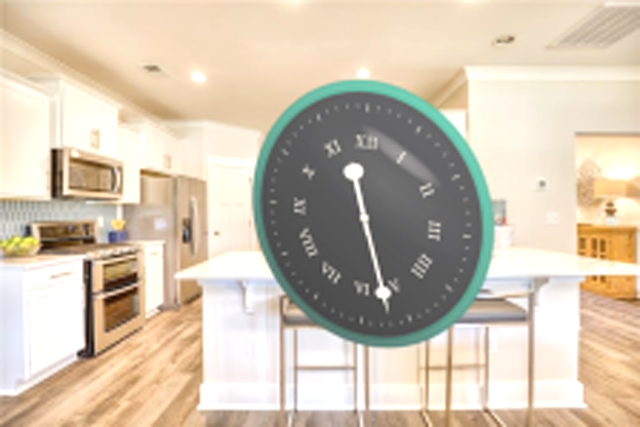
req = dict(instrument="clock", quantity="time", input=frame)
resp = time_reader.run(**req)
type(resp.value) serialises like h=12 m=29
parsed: h=11 m=27
